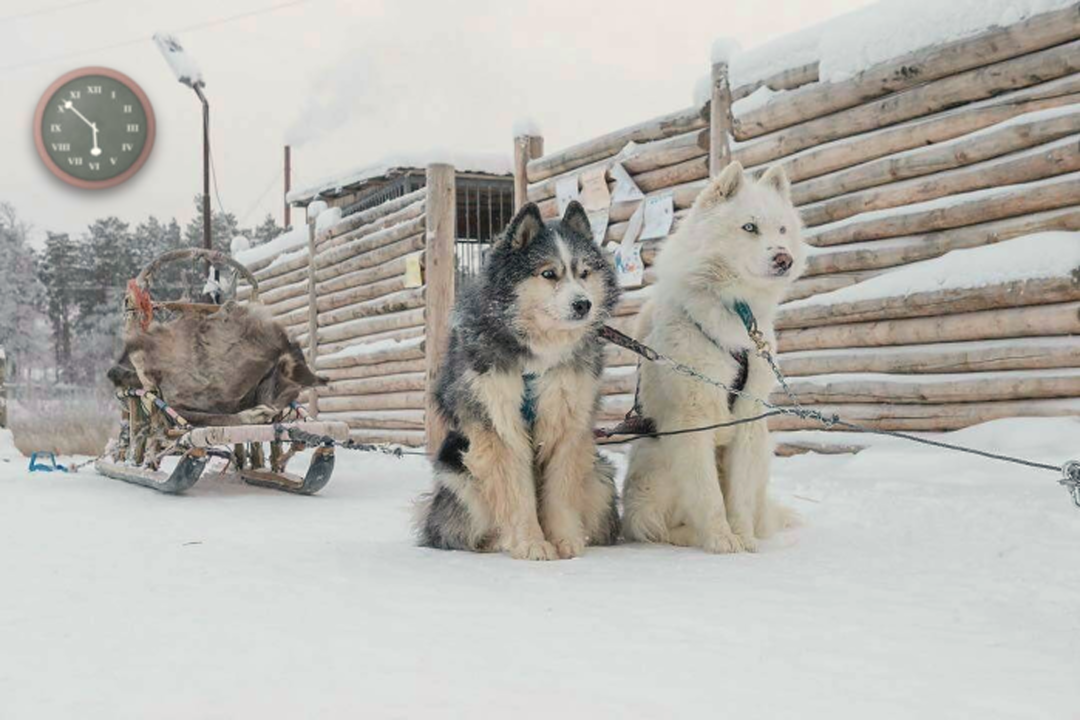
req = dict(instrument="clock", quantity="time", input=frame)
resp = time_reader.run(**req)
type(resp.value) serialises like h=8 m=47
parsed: h=5 m=52
